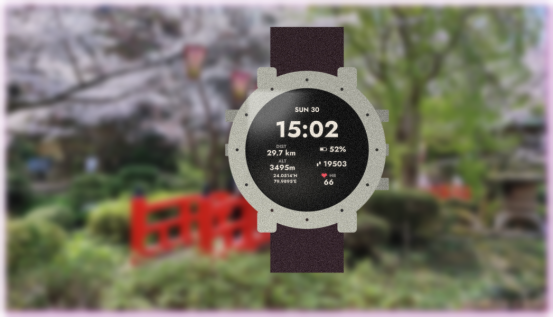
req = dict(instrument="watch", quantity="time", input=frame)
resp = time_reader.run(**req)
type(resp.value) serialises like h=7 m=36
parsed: h=15 m=2
